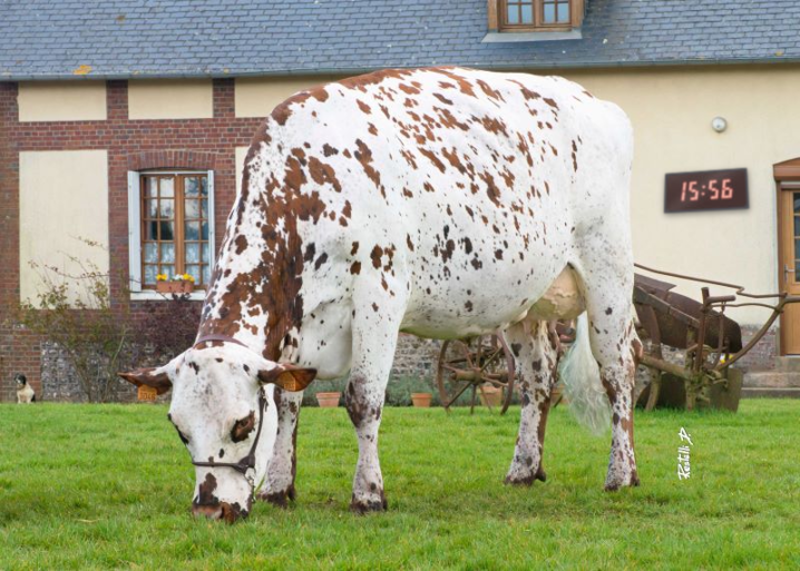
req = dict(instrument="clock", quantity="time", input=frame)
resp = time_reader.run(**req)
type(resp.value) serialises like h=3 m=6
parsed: h=15 m=56
